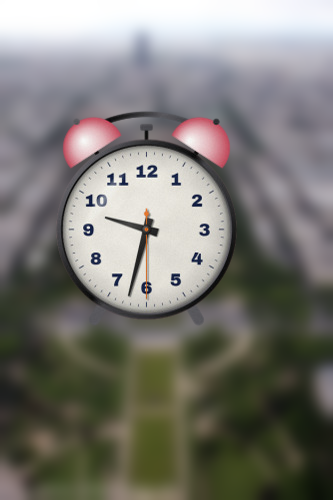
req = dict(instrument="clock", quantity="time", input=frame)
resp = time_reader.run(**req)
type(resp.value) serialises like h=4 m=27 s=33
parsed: h=9 m=32 s=30
